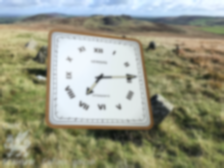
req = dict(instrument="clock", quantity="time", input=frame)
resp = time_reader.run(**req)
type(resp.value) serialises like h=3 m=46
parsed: h=7 m=14
